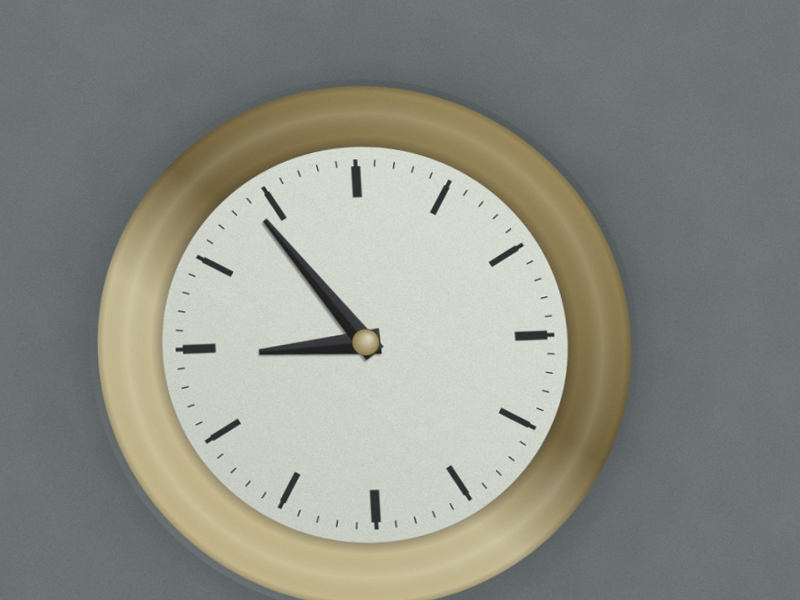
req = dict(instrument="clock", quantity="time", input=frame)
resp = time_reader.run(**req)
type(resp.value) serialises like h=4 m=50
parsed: h=8 m=54
